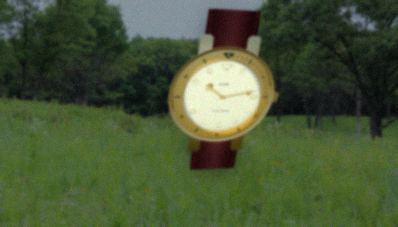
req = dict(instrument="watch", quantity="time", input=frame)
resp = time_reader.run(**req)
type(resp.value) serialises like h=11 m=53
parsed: h=10 m=13
